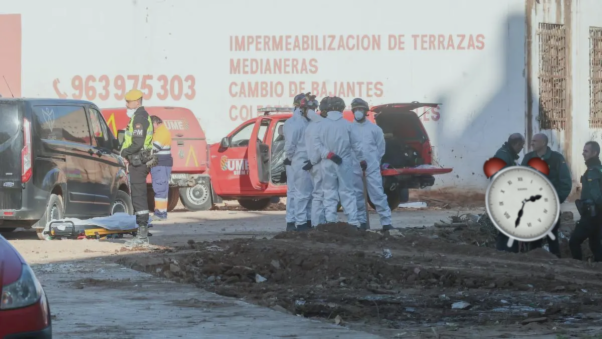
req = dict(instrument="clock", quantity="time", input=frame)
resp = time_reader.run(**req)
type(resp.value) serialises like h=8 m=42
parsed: h=2 m=35
